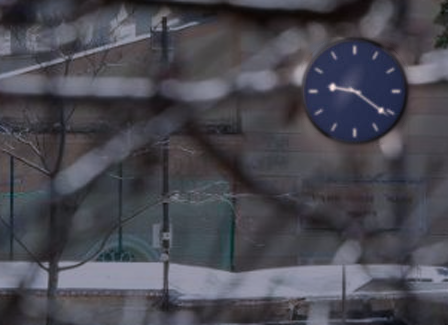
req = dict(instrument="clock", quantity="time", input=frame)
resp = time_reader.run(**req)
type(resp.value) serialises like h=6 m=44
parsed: h=9 m=21
